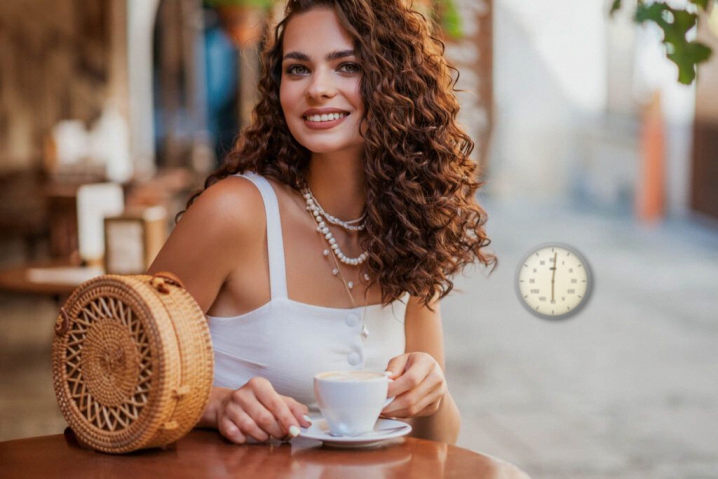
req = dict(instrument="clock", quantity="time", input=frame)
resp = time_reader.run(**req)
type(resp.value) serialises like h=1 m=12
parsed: h=6 m=1
